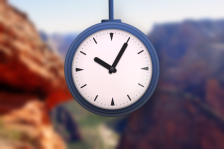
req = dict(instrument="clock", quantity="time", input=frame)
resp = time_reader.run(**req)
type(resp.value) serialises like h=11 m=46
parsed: h=10 m=5
